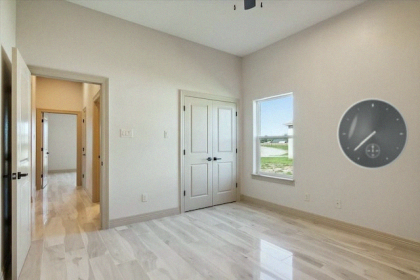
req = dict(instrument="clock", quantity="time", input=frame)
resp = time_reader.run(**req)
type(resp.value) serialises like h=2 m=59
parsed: h=7 m=38
